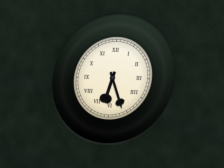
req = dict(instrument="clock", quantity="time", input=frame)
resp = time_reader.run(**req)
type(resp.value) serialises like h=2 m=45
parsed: h=6 m=26
